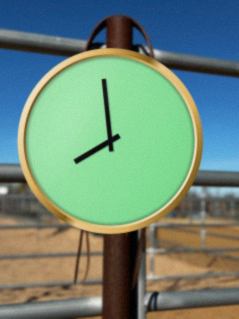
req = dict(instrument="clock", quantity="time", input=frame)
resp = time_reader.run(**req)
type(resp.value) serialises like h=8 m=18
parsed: h=7 m=59
